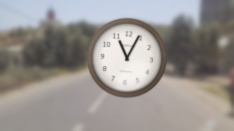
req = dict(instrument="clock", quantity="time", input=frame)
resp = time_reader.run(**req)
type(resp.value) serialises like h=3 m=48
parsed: h=11 m=4
